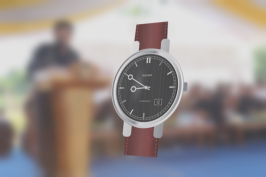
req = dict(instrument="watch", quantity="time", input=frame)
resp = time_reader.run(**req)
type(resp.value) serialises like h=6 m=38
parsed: h=8 m=50
